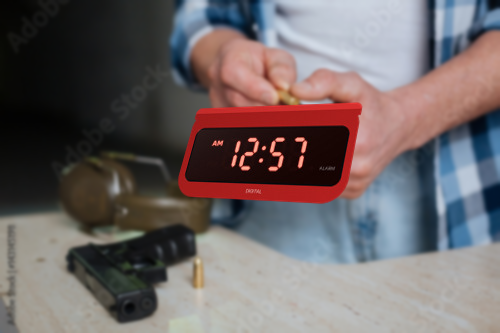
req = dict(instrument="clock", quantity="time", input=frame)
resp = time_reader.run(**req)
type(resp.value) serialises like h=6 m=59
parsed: h=12 m=57
